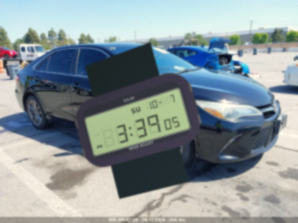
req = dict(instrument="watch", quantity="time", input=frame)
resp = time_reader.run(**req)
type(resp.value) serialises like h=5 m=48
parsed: h=3 m=39
